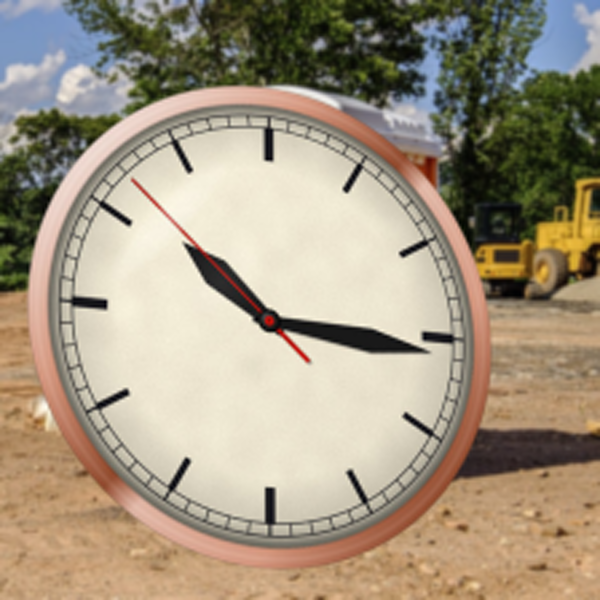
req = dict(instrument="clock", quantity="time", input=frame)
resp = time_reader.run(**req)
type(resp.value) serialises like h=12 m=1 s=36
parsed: h=10 m=15 s=52
